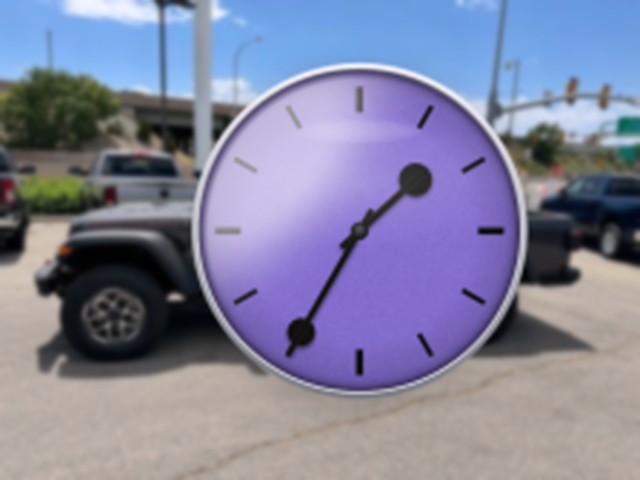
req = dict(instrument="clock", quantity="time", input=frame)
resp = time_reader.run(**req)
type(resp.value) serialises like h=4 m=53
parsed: h=1 m=35
